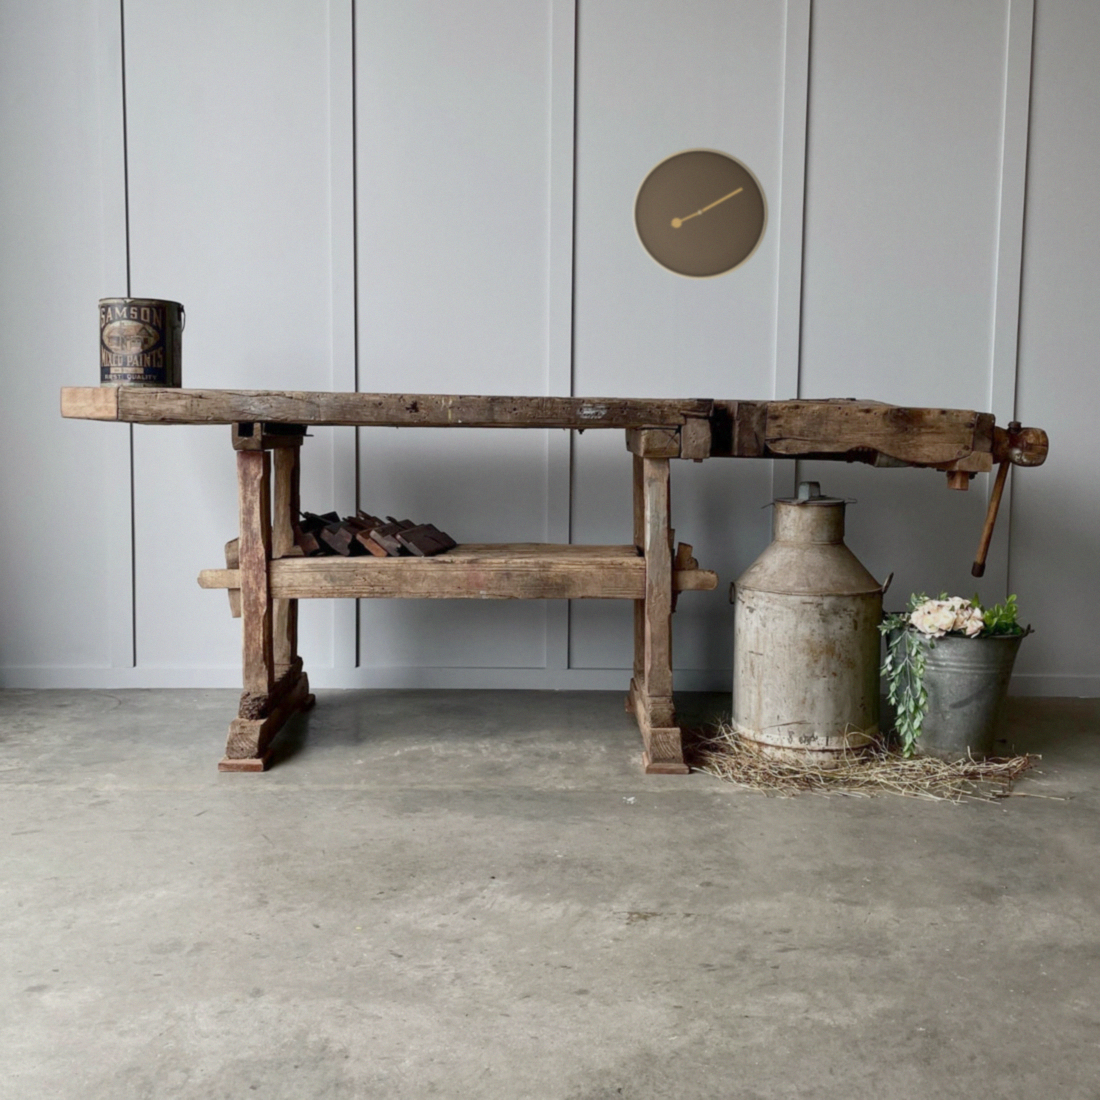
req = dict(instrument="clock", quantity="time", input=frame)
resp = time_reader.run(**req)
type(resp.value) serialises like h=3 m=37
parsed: h=8 m=10
